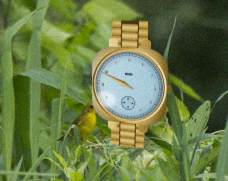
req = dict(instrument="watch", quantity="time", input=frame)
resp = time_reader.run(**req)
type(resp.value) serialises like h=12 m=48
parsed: h=9 m=49
